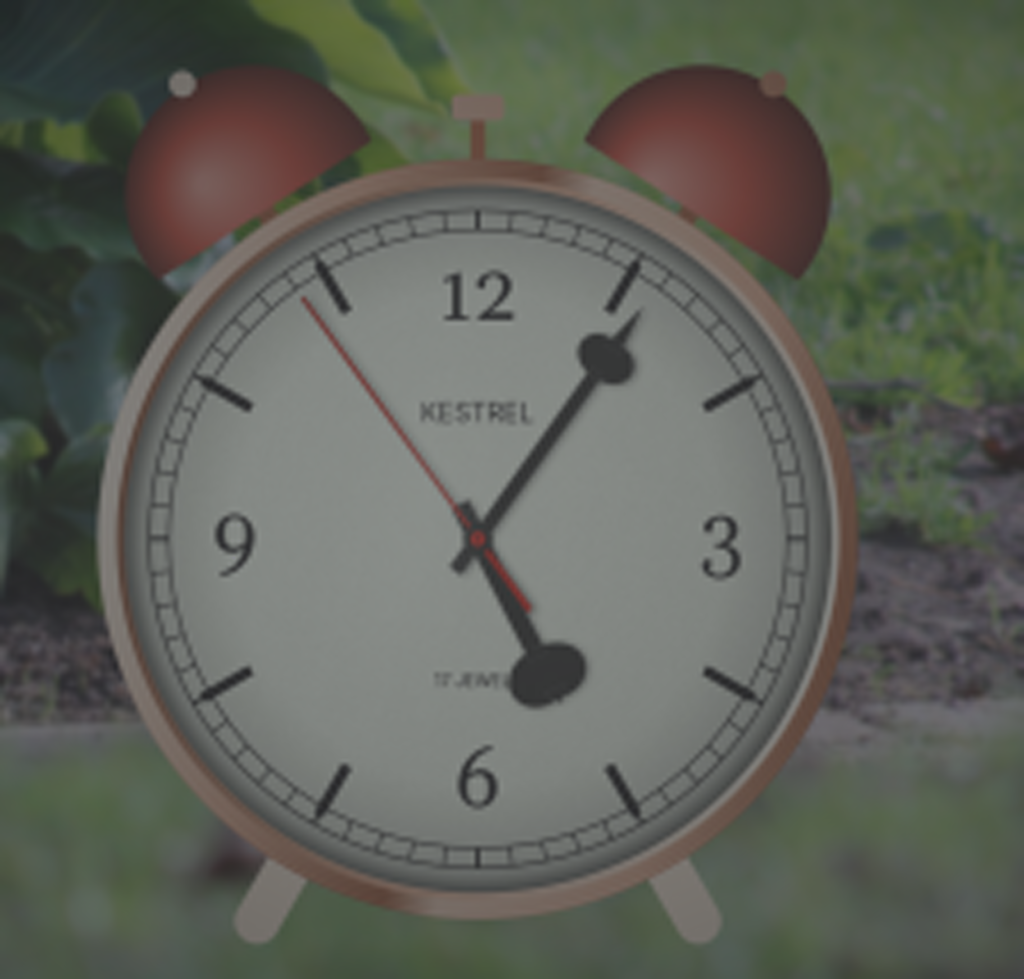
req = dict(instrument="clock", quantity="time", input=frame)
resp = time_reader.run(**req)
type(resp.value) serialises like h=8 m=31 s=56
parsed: h=5 m=5 s=54
